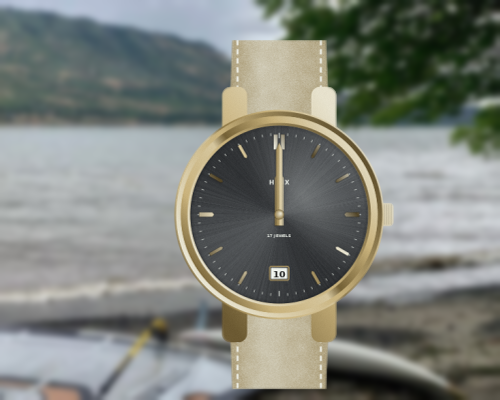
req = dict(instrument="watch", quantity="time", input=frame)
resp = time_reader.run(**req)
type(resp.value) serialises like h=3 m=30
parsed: h=12 m=0
